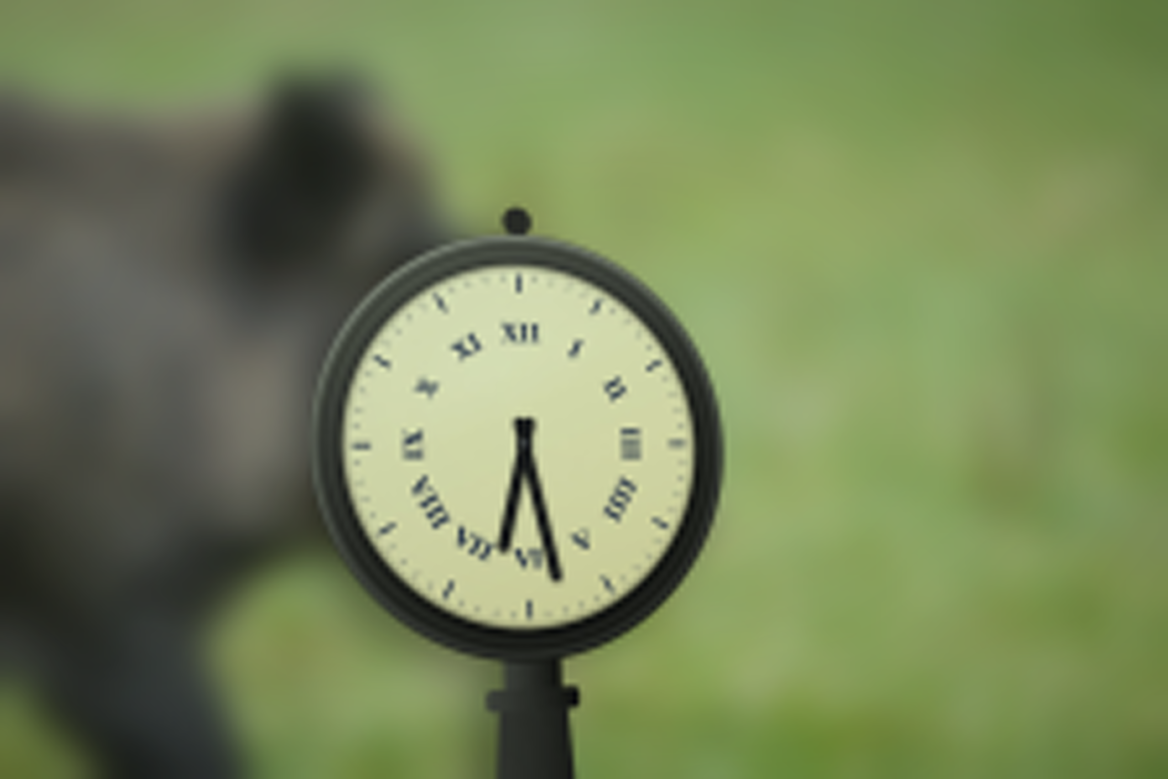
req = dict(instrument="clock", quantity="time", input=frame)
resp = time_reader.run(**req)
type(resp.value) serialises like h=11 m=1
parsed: h=6 m=28
